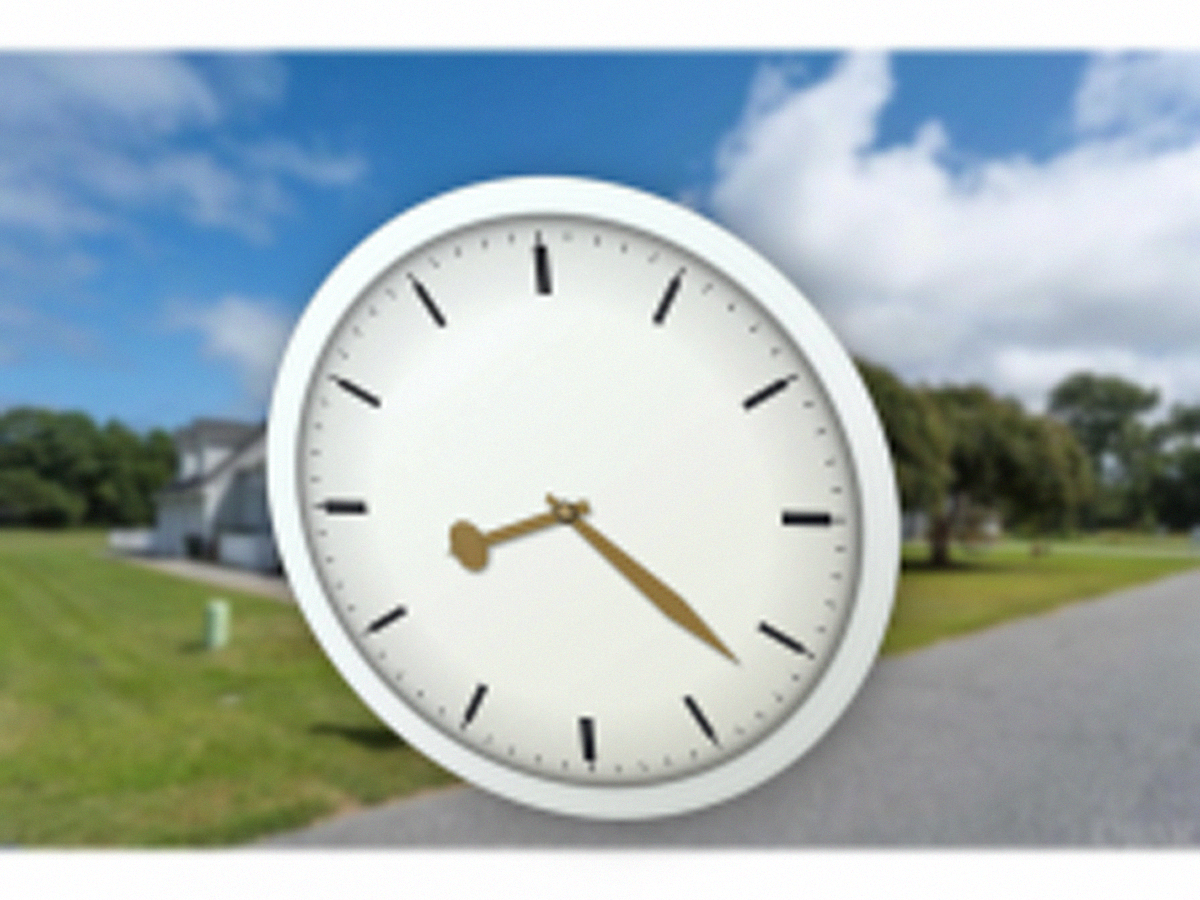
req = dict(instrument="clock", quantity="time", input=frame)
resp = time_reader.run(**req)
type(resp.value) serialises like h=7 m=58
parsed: h=8 m=22
